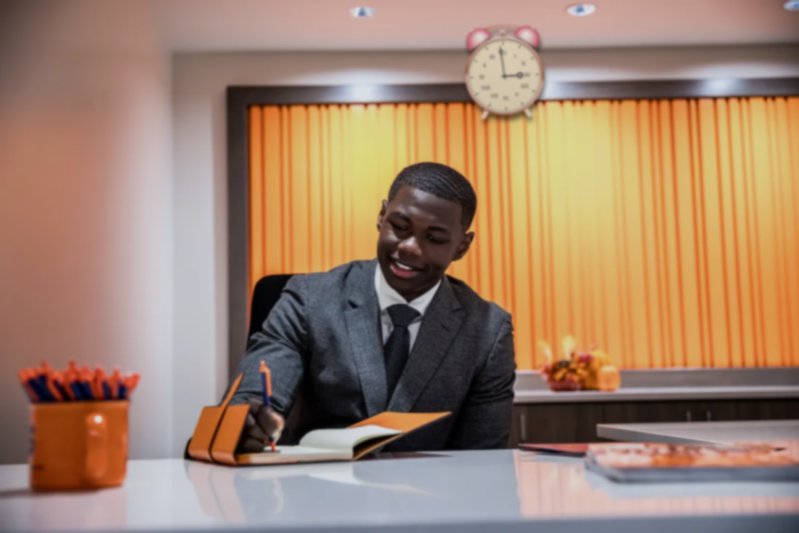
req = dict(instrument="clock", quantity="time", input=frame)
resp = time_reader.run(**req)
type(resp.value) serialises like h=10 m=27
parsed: h=2 m=59
